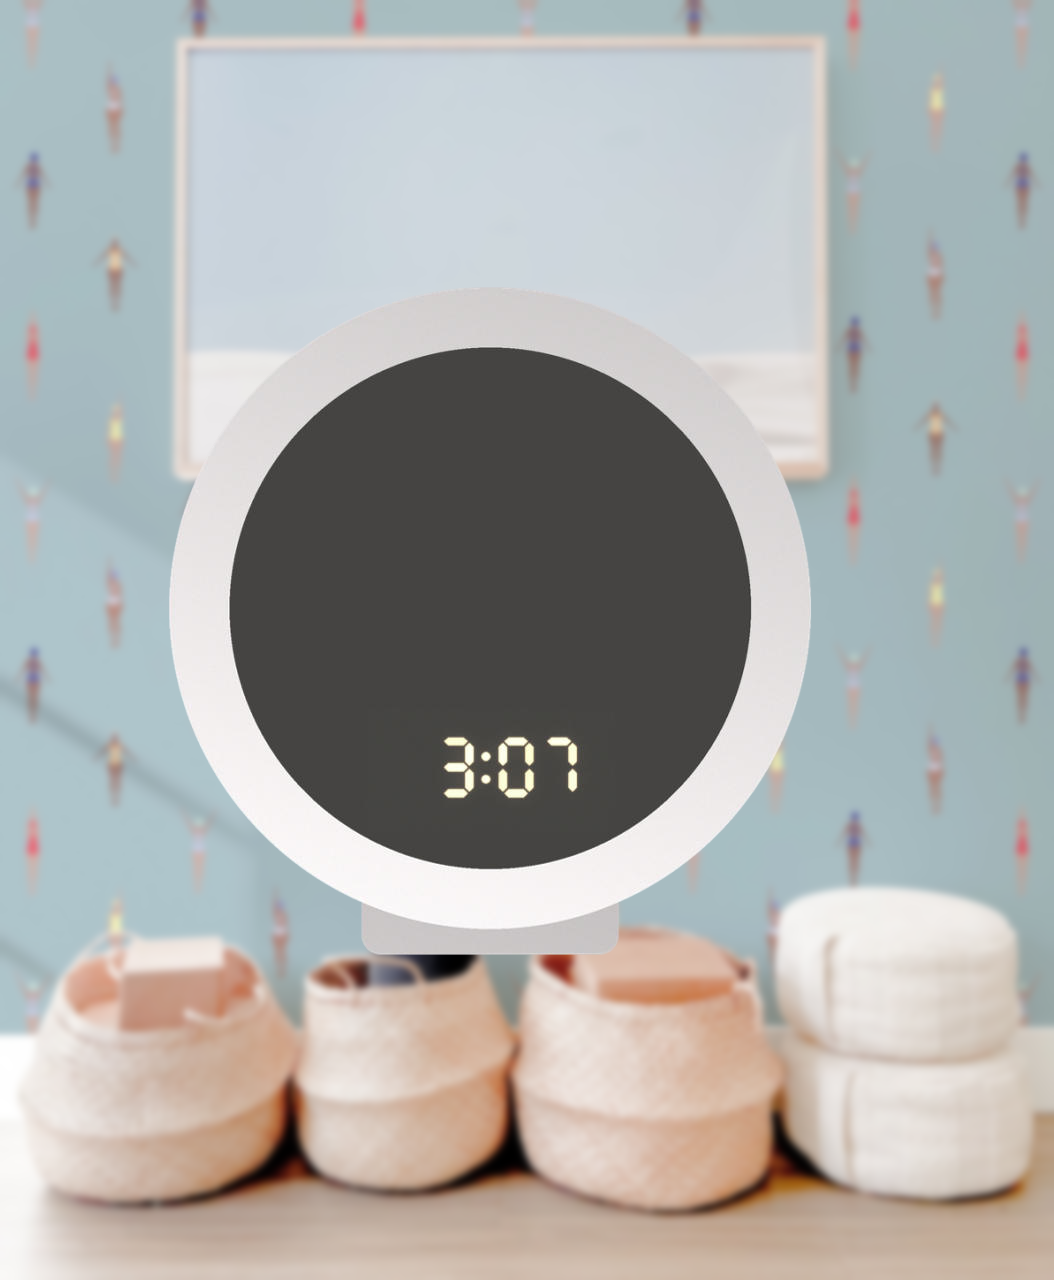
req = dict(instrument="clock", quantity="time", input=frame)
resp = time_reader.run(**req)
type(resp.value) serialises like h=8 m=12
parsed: h=3 m=7
